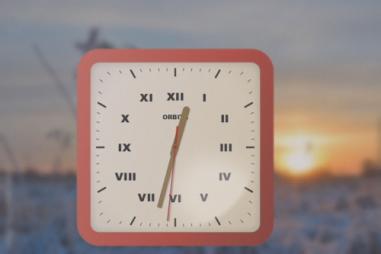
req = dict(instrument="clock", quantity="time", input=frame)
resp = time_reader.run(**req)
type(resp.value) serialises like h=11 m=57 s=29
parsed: h=12 m=32 s=31
